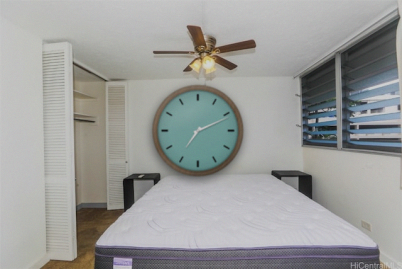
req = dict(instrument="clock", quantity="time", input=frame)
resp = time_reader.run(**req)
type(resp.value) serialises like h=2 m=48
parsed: h=7 m=11
